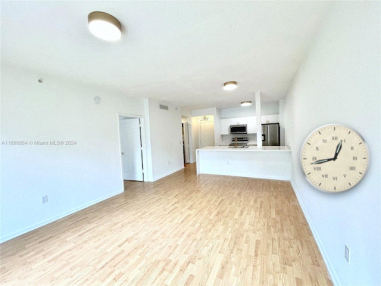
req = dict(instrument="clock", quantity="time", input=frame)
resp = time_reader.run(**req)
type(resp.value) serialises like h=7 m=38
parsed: h=12 m=43
